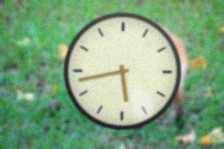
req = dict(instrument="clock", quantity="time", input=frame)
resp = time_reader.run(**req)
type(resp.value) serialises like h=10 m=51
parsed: h=5 m=43
